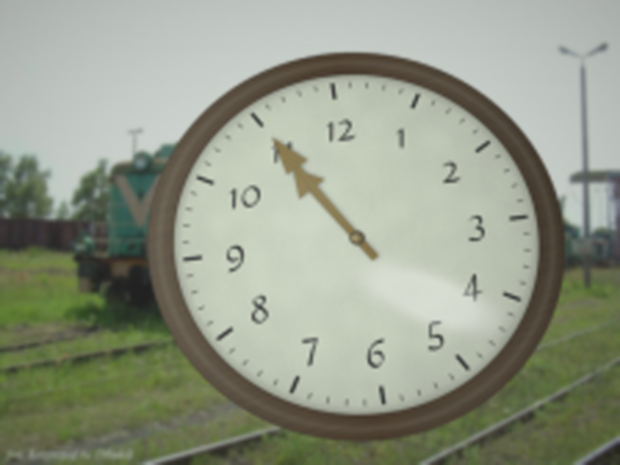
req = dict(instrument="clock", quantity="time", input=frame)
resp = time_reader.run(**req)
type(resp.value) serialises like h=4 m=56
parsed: h=10 m=55
